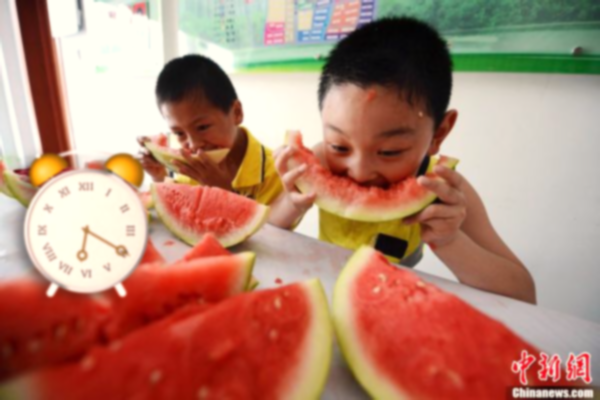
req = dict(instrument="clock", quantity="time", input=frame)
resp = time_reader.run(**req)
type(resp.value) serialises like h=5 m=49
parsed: h=6 m=20
